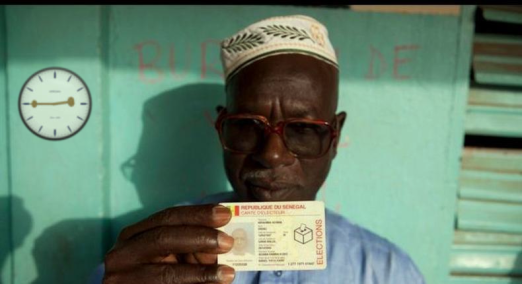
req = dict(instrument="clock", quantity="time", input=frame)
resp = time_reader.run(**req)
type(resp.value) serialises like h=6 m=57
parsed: h=2 m=45
